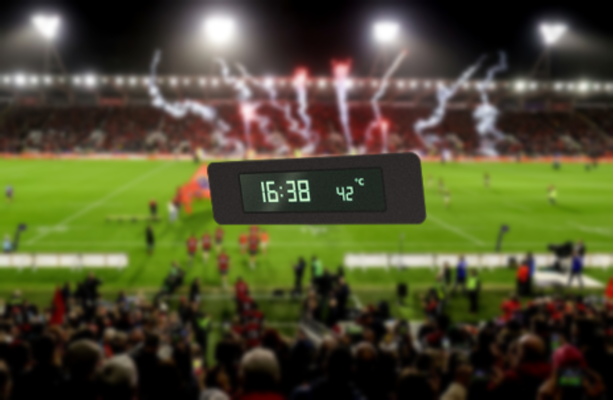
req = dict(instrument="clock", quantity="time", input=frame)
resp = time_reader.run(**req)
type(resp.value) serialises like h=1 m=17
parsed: h=16 m=38
